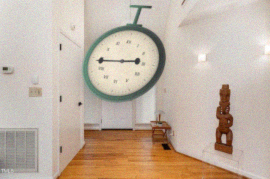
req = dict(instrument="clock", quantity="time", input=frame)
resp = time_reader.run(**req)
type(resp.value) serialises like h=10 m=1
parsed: h=2 m=44
